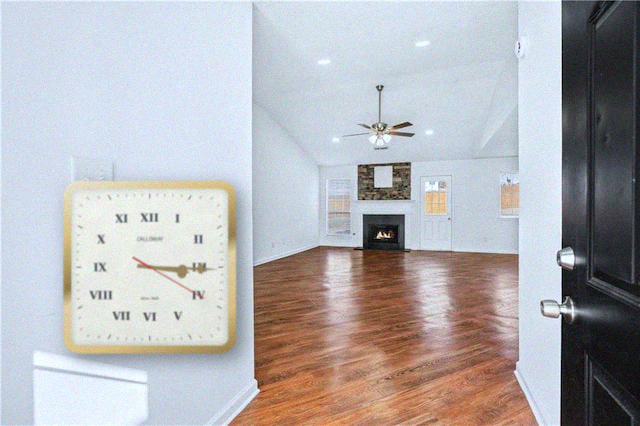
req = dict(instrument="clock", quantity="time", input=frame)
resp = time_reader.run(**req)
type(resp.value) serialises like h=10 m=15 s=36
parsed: h=3 m=15 s=20
